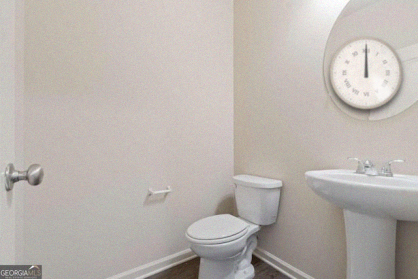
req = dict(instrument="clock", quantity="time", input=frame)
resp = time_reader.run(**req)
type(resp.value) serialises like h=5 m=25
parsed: h=12 m=0
